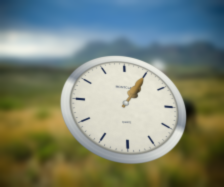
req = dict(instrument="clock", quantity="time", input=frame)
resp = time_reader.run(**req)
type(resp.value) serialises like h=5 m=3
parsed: h=1 m=5
